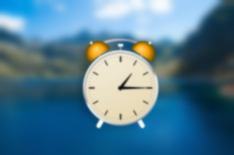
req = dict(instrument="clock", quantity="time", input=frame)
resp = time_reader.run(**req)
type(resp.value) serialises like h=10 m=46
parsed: h=1 m=15
